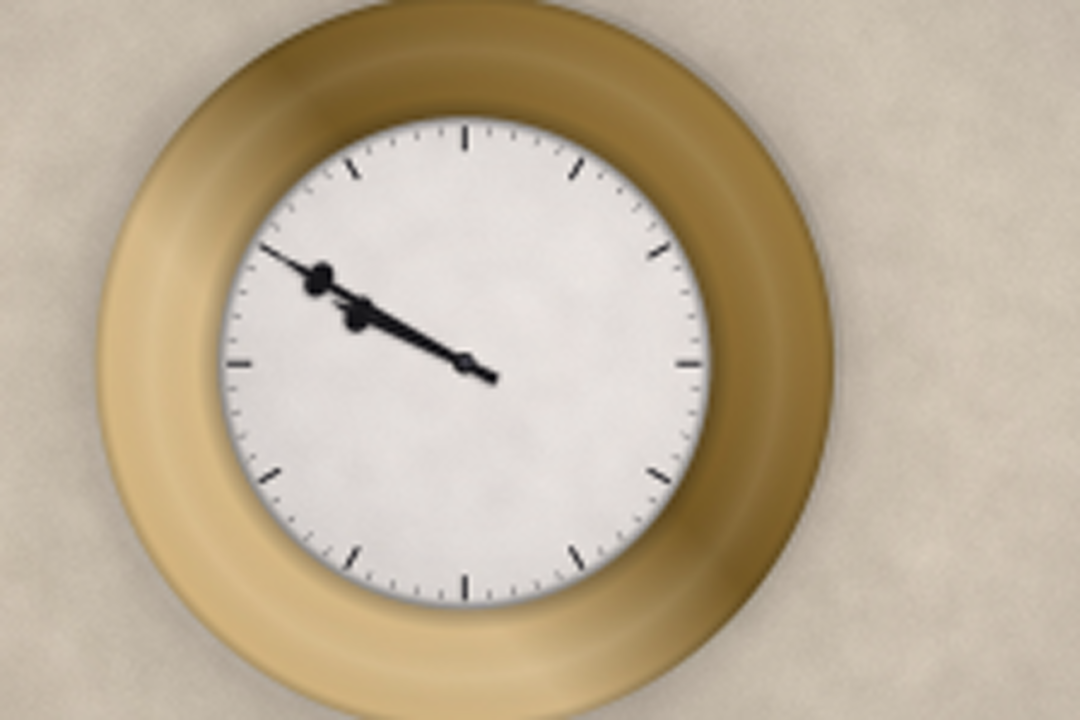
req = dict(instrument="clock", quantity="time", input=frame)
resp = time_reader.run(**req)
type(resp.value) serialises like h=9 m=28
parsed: h=9 m=50
